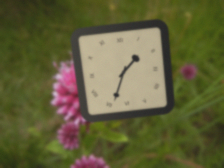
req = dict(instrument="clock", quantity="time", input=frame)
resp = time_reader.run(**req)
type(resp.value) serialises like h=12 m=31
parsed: h=1 m=34
